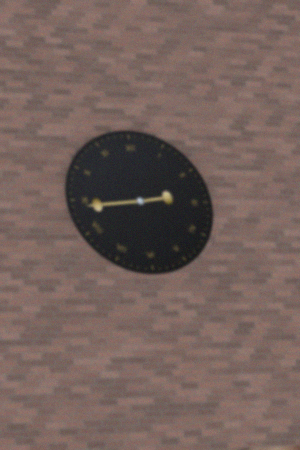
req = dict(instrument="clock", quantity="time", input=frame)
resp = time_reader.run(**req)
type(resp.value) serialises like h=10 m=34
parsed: h=2 m=44
